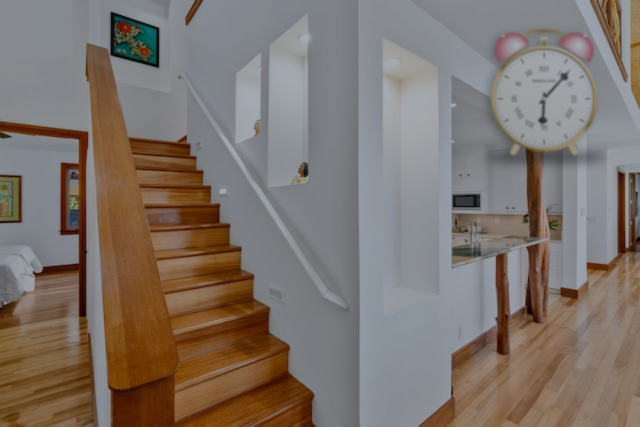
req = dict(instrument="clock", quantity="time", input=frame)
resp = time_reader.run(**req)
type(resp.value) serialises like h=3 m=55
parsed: h=6 m=7
